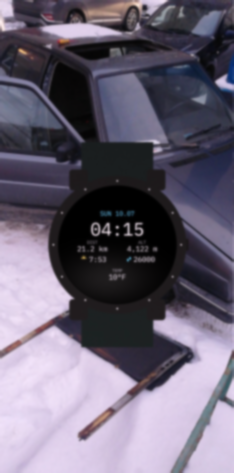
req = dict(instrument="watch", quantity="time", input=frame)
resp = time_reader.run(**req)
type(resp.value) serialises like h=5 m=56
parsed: h=4 m=15
